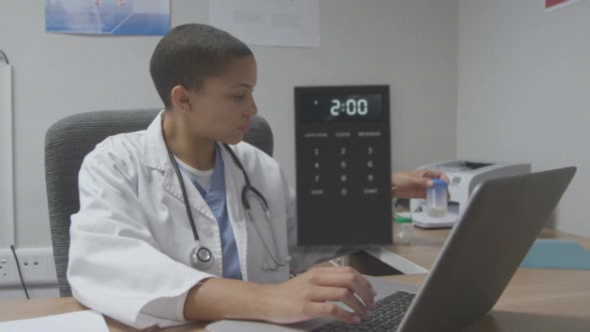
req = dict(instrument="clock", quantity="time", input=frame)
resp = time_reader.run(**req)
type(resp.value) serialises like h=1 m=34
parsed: h=2 m=0
